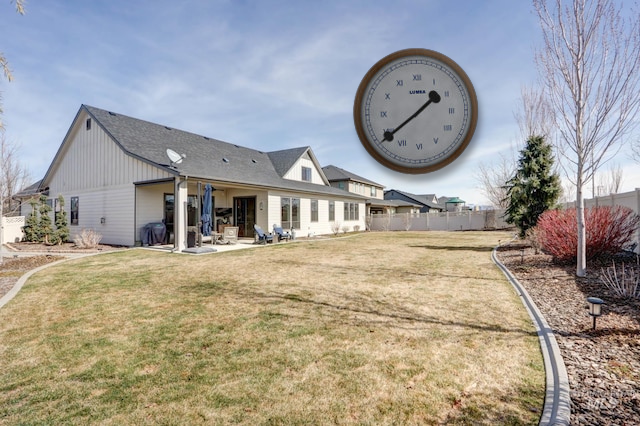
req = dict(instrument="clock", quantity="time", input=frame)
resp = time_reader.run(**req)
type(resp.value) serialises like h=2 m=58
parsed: h=1 m=39
